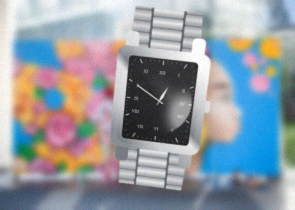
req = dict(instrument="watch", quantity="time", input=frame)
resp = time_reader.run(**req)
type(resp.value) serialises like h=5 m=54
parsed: h=12 m=50
